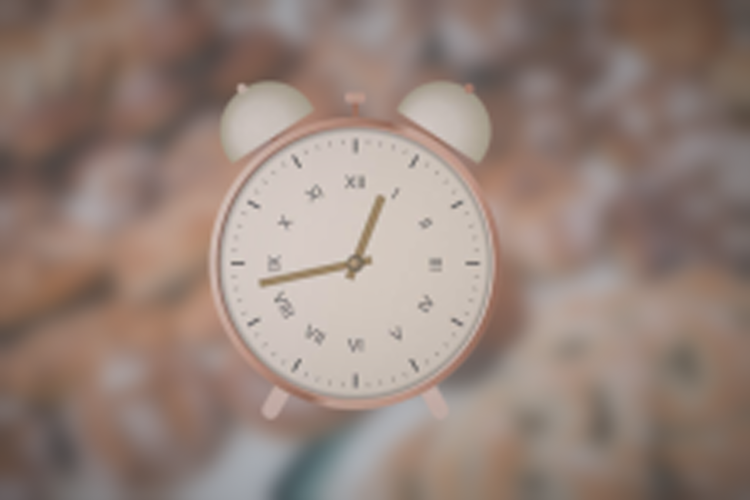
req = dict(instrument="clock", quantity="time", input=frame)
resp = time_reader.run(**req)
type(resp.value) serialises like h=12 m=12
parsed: h=12 m=43
